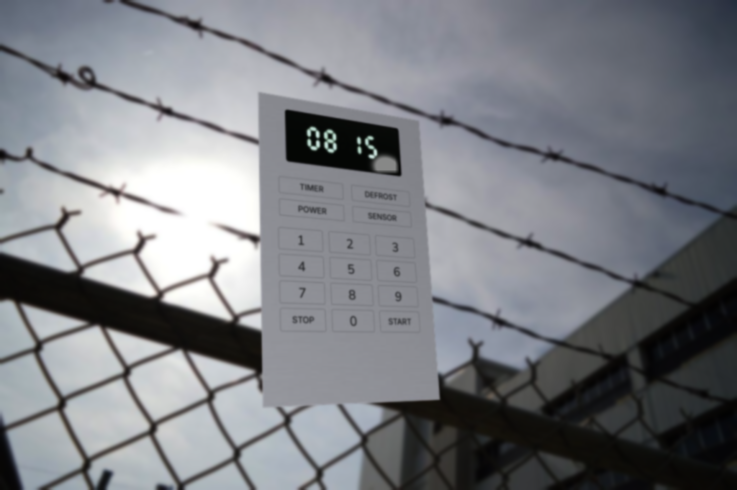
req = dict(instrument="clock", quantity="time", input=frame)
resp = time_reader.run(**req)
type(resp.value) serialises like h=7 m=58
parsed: h=8 m=15
